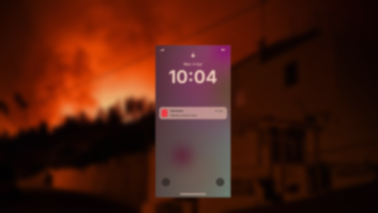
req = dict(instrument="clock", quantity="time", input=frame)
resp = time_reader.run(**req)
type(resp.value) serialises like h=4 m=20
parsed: h=10 m=4
